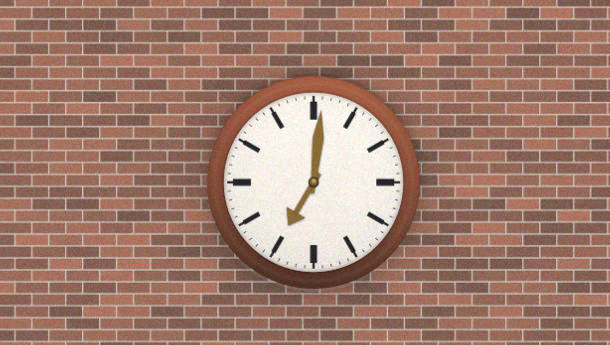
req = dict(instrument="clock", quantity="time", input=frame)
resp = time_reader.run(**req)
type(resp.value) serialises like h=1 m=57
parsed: h=7 m=1
